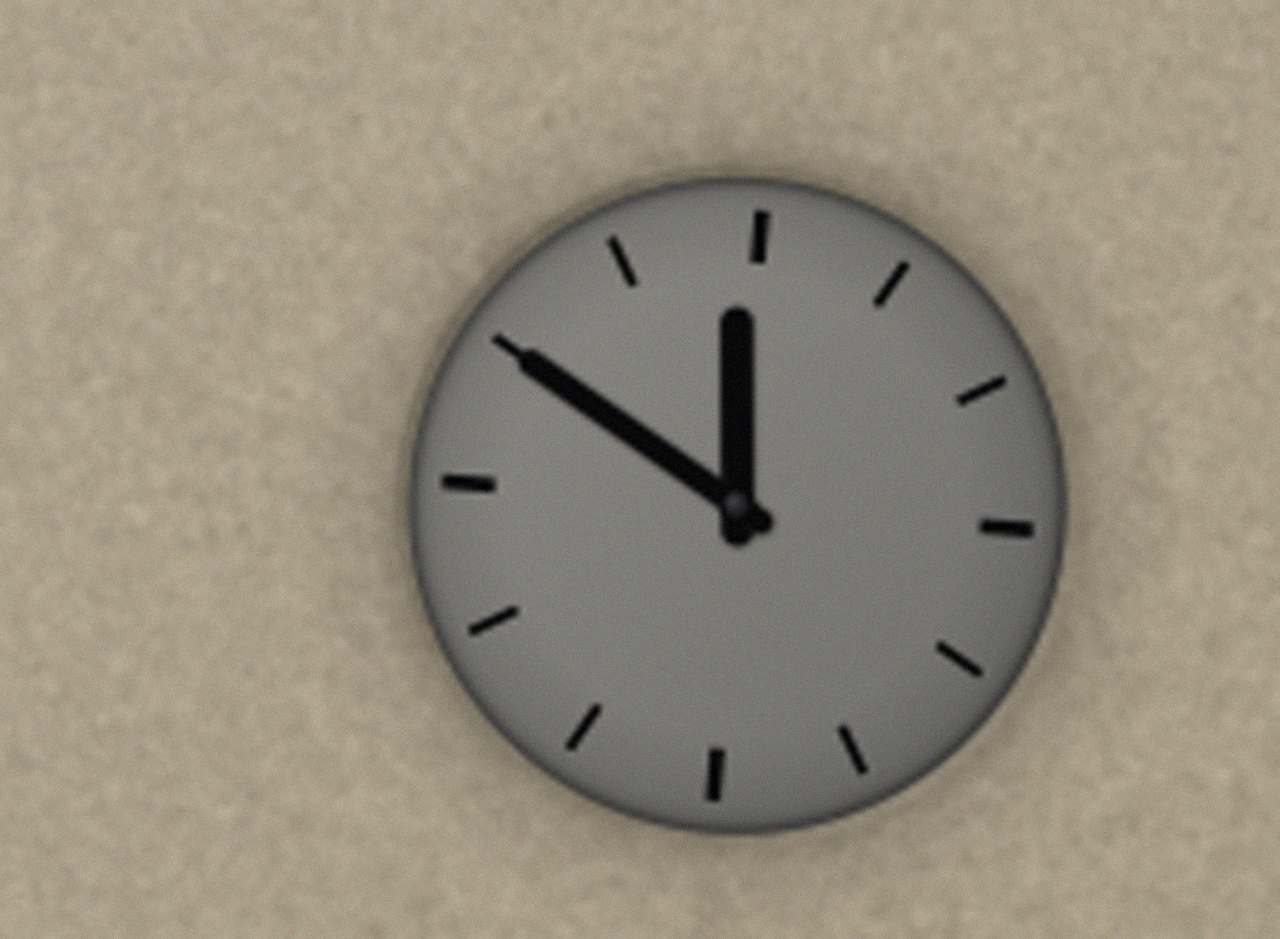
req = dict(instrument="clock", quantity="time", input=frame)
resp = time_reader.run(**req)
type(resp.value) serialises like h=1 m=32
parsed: h=11 m=50
